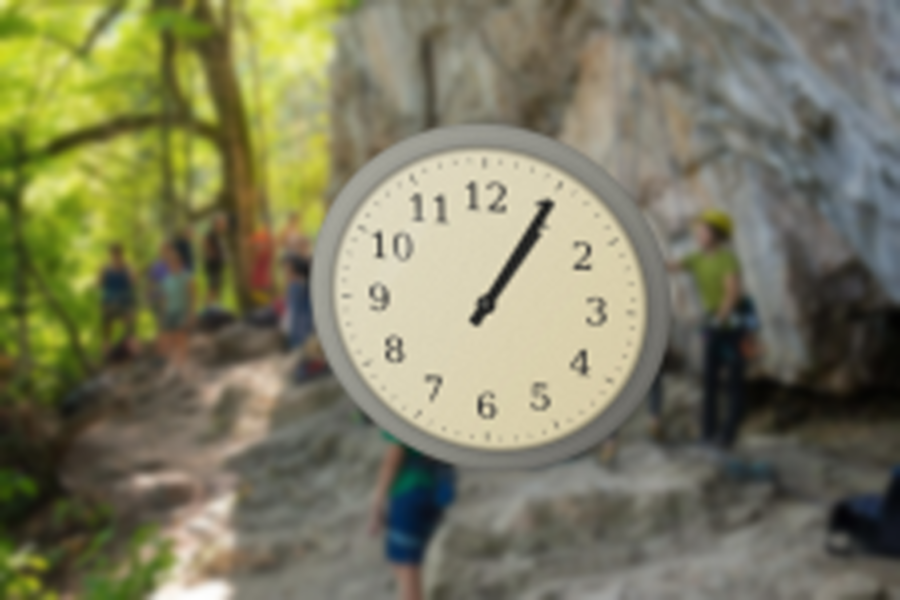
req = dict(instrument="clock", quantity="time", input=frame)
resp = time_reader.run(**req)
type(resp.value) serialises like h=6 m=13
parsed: h=1 m=5
